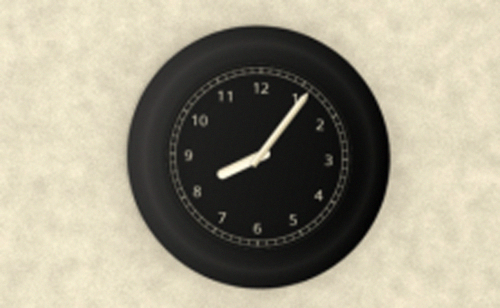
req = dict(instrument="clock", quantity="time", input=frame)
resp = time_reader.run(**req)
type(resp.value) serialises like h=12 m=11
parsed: h=8 m=6
